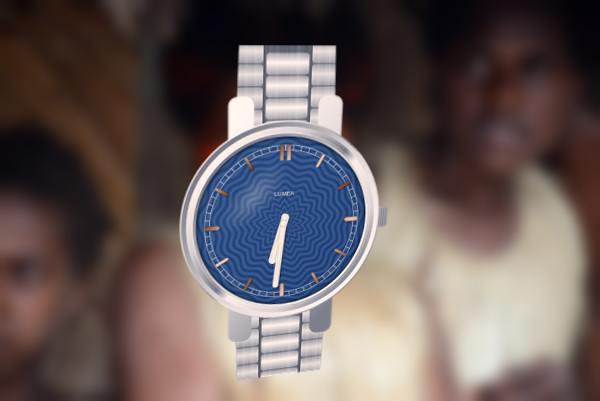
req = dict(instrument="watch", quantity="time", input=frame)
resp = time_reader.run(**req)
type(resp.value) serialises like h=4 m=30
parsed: h=6 m=31
